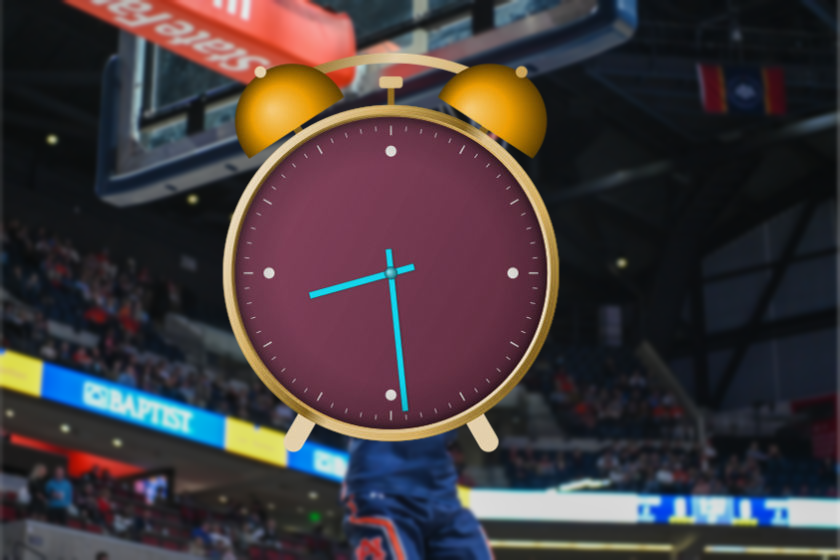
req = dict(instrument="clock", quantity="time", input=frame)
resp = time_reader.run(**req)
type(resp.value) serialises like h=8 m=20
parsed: h=8 m=29
